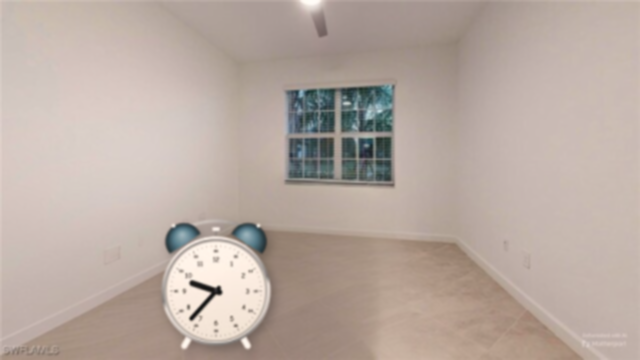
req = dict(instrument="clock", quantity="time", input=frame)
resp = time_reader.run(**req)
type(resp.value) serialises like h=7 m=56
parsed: h=9 m=37
